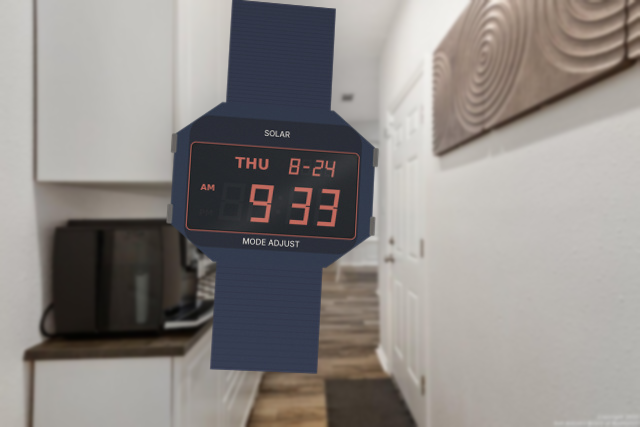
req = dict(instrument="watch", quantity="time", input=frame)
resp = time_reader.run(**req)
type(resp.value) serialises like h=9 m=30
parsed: h=9 m=33
